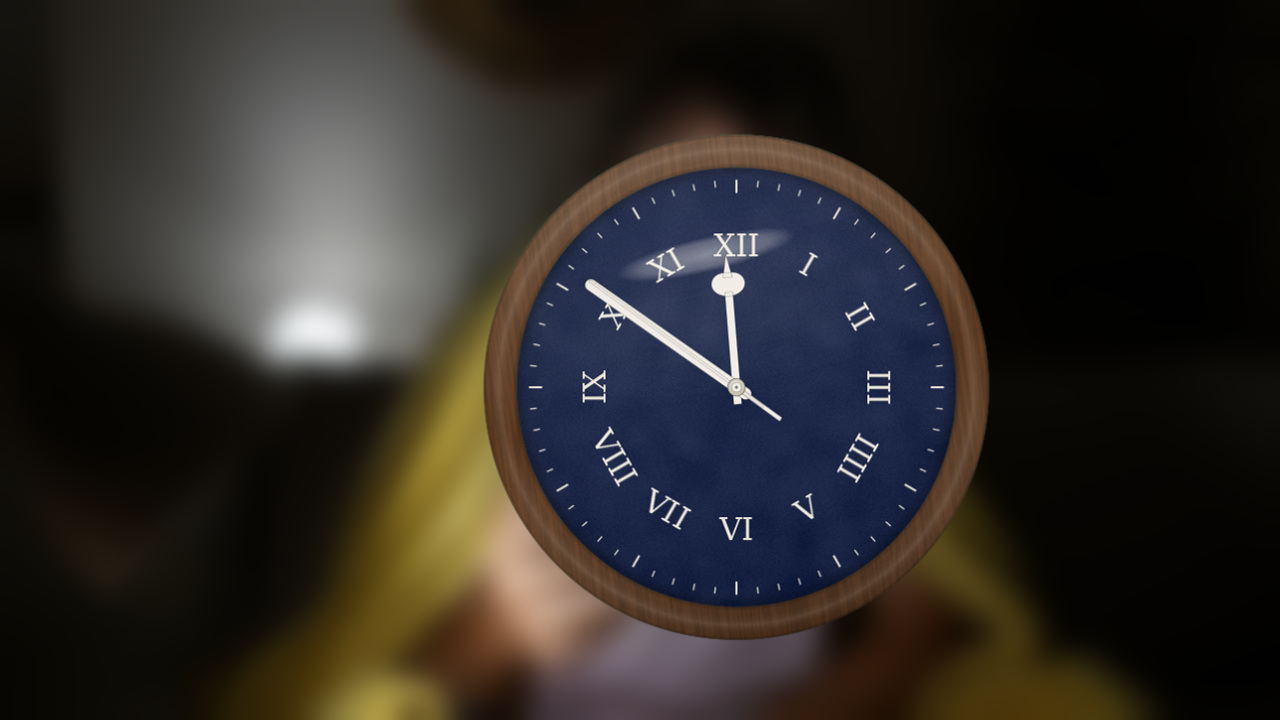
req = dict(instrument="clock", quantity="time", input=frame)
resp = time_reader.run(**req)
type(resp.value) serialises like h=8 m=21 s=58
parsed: h=11 m=50 s=51
